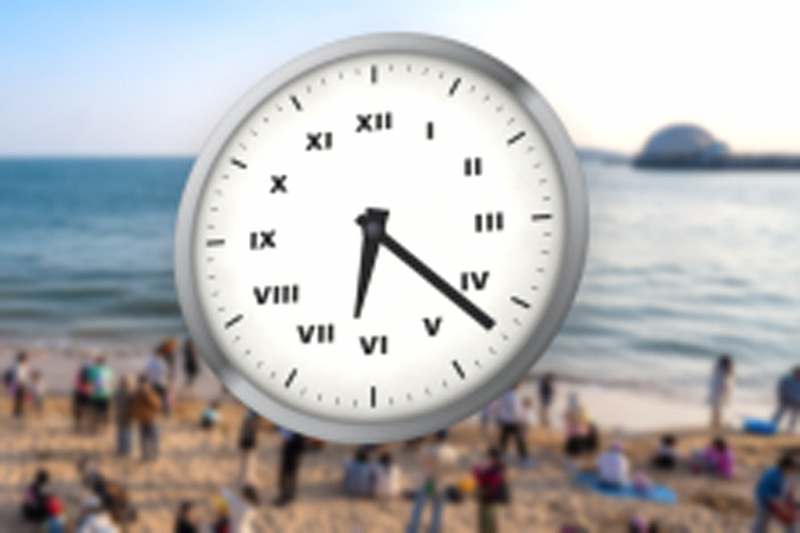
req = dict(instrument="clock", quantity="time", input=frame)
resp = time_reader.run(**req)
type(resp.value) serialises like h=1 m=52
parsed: h=6 m=22
